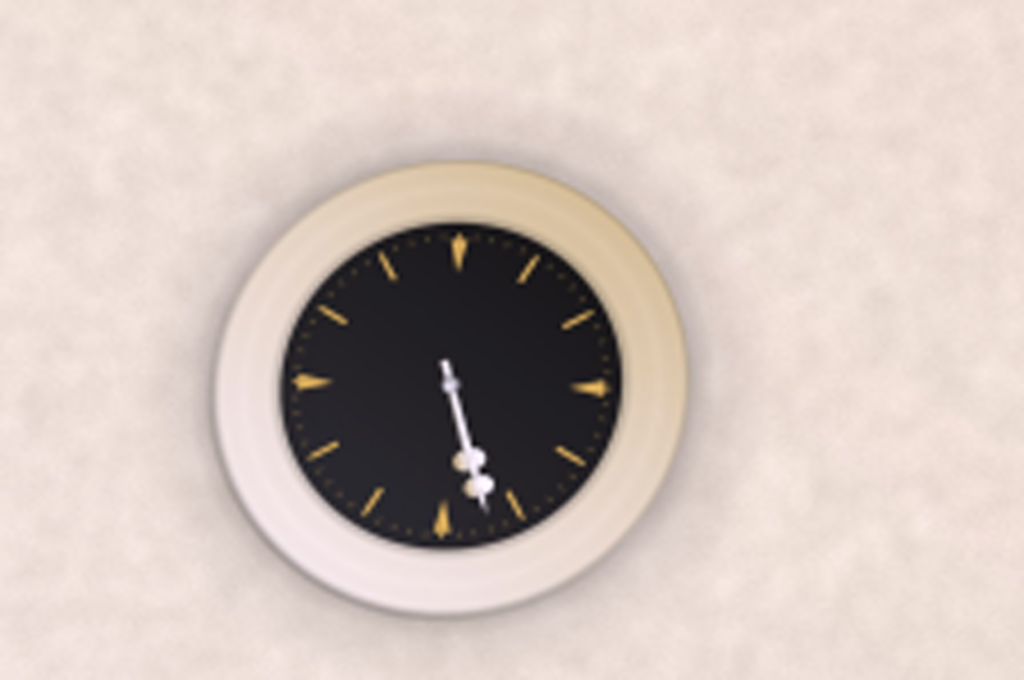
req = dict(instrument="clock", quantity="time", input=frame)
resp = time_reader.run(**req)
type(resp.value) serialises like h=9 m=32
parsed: h=5 m=27
